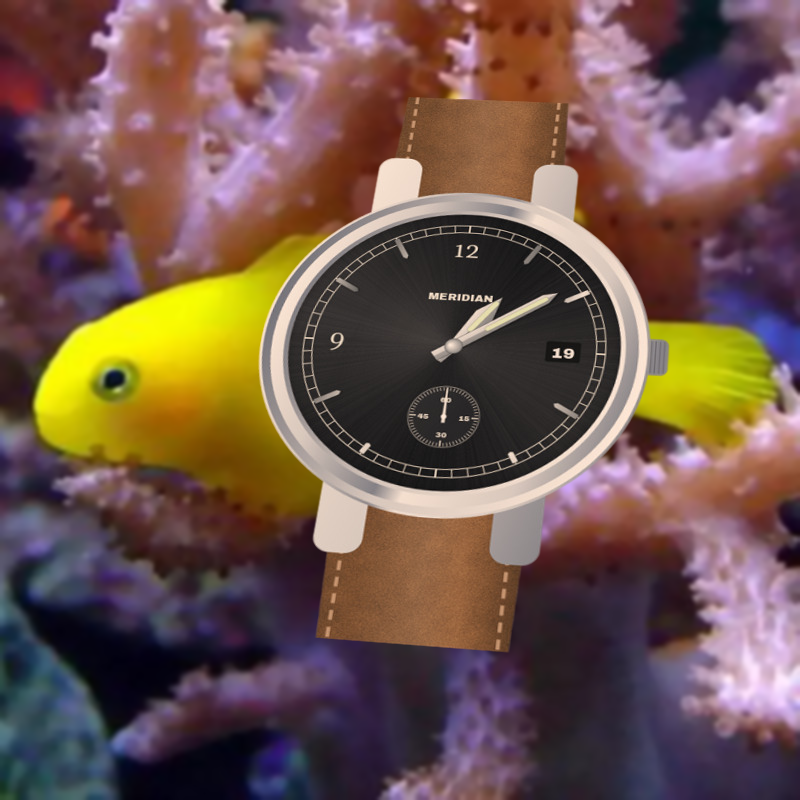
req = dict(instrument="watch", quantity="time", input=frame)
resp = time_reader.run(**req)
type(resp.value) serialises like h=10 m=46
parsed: h=1 m=9
